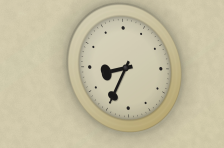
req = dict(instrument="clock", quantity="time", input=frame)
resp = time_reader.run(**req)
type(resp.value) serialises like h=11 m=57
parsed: h=8 m=35
